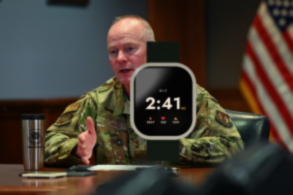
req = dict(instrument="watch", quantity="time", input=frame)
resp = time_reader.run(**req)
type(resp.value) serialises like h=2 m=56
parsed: h=2 m=41
